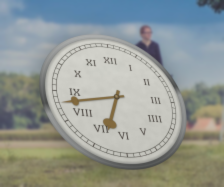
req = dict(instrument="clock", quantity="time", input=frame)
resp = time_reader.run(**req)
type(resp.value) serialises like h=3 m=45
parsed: h=6 m=43
